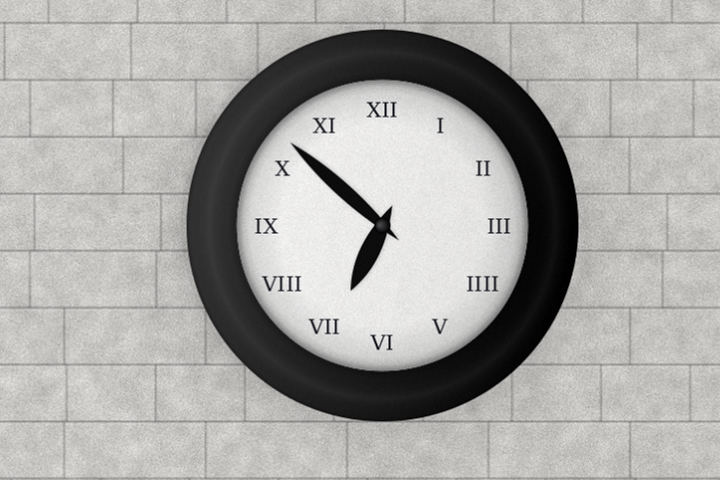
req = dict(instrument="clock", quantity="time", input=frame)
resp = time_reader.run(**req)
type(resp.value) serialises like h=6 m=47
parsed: h=6 m=52
